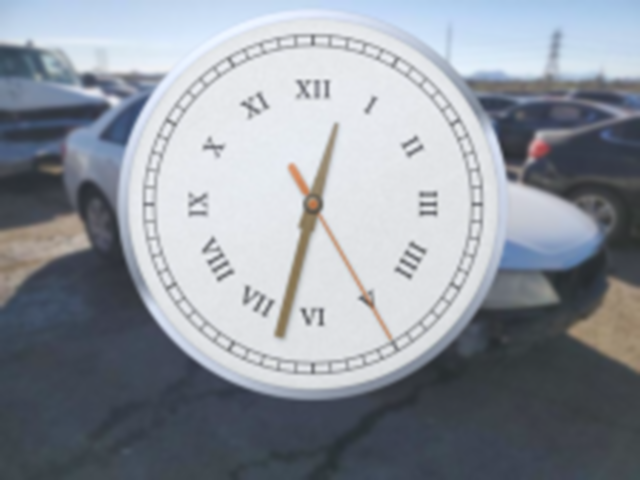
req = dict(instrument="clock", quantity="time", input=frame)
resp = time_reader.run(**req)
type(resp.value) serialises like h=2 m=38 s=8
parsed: h=12 m=32 s=25
